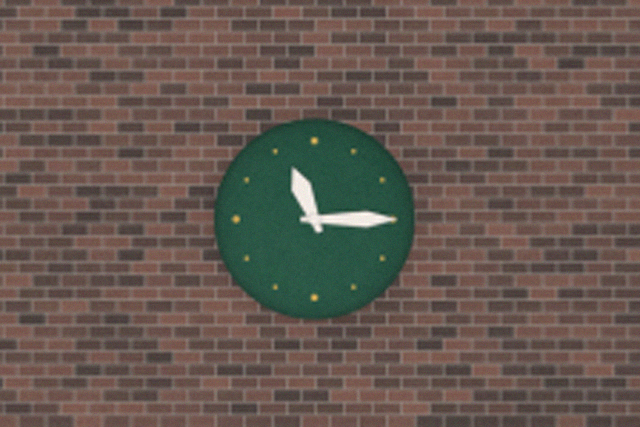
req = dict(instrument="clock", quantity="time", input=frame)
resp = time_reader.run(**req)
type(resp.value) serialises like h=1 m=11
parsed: h=11 m=15
